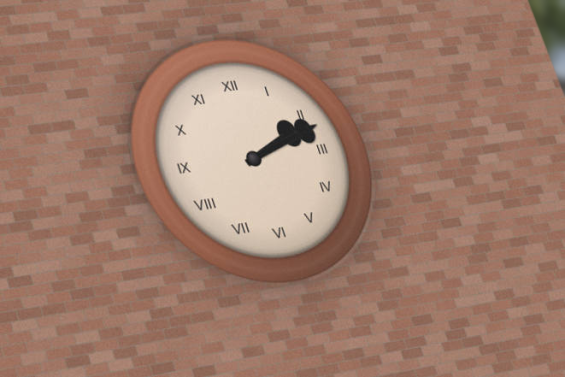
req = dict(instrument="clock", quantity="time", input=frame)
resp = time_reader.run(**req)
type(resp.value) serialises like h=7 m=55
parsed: h=2 m=12
